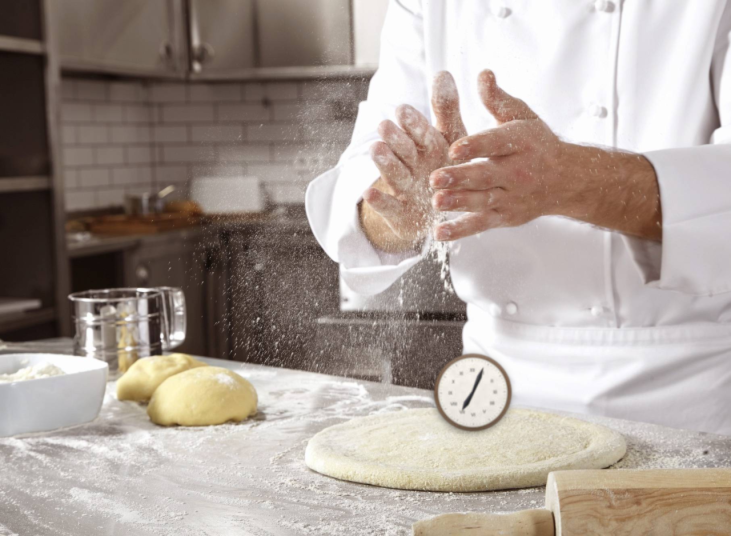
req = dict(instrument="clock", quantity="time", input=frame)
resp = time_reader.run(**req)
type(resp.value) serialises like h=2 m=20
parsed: h=7 m=4
